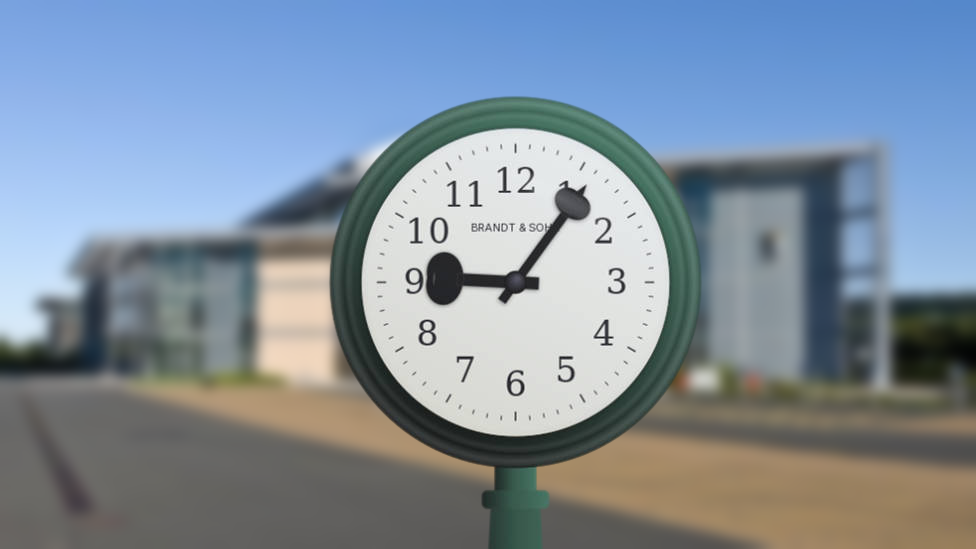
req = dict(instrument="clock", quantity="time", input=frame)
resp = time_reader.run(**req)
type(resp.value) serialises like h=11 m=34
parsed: h=9 m=6
